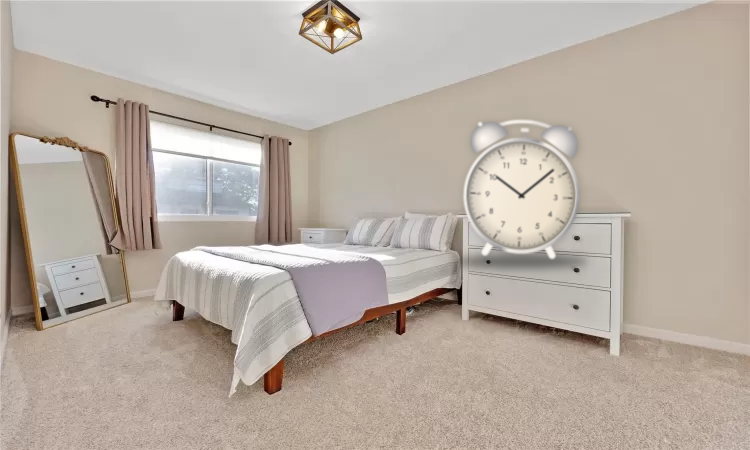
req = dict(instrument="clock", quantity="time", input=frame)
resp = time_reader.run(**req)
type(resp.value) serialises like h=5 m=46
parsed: h=10 m=8
